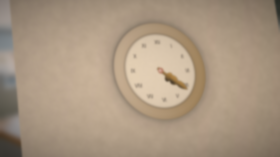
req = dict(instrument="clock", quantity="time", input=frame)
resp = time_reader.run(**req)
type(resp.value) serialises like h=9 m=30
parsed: h=4 m=21
